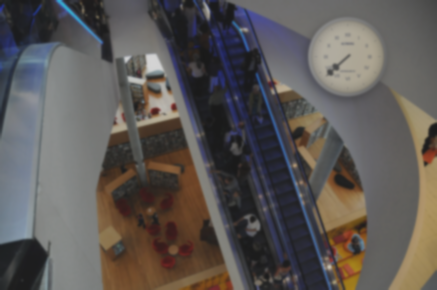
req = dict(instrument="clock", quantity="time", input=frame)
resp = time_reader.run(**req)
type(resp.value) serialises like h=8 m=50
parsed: h=7 m=38
